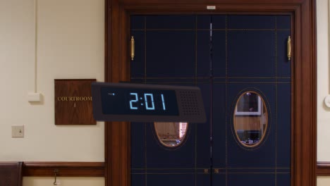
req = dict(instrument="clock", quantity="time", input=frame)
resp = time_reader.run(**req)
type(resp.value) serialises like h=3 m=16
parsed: h=2 m=1
